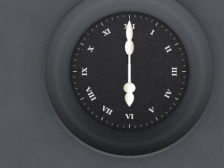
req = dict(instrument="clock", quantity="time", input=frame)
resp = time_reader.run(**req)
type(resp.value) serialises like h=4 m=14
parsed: h=6 m=0
